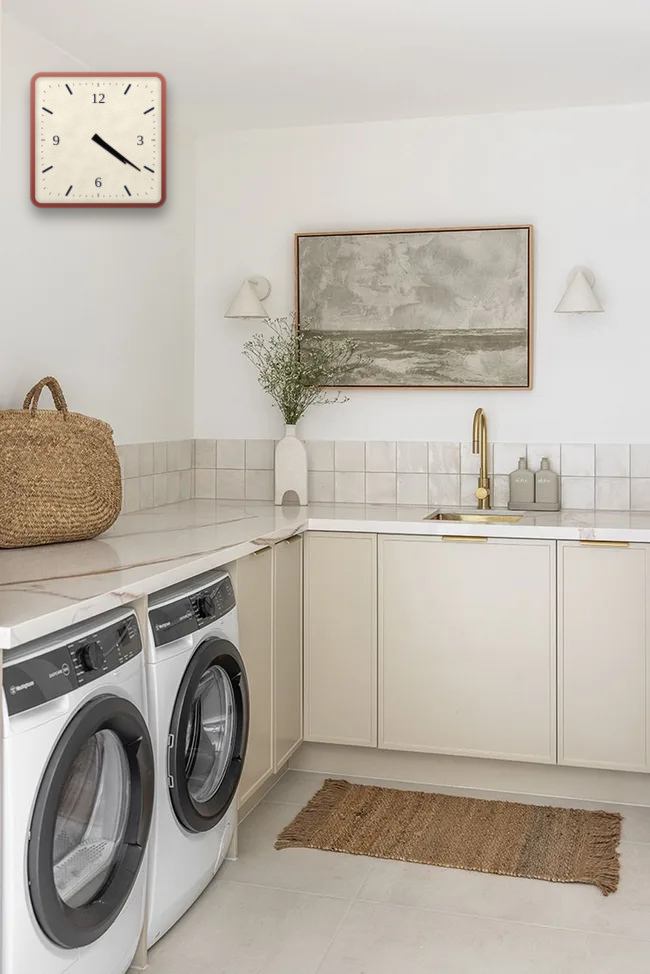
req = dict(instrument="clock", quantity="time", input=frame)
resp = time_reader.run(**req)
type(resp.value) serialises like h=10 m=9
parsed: h=4 m=21
